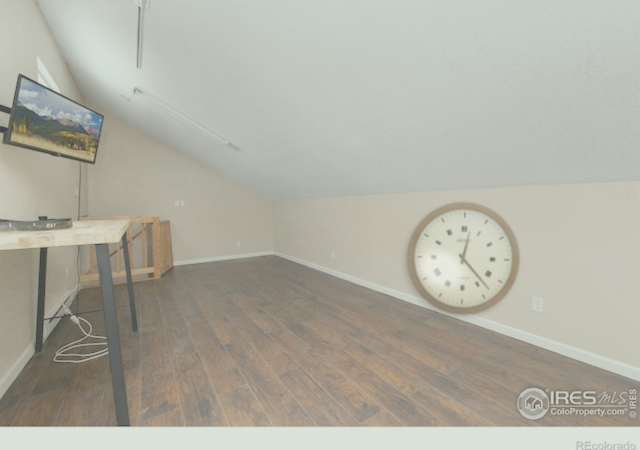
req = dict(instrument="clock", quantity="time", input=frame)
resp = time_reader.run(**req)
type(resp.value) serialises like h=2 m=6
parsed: h=12 m=23
